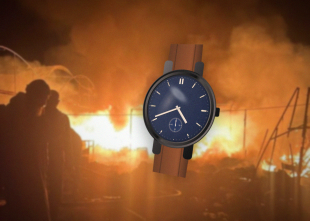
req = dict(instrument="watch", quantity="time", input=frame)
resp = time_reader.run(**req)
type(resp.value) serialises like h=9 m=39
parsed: h=4 m=41
